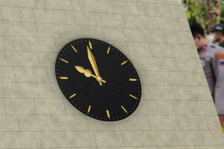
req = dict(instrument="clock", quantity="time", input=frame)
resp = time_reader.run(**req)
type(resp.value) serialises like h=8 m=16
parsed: h=9 m=59
